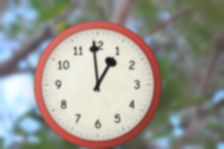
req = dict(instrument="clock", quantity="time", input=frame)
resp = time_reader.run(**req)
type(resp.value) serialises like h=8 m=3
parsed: h=12 m=59
